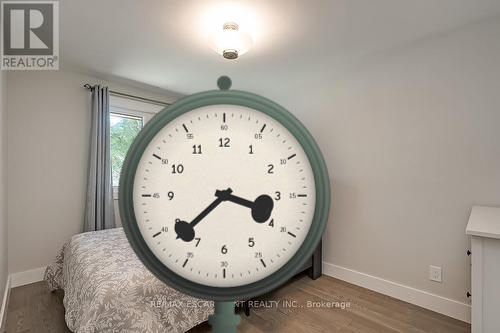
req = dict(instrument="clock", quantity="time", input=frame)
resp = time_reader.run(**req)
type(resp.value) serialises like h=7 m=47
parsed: h=3 m=38
